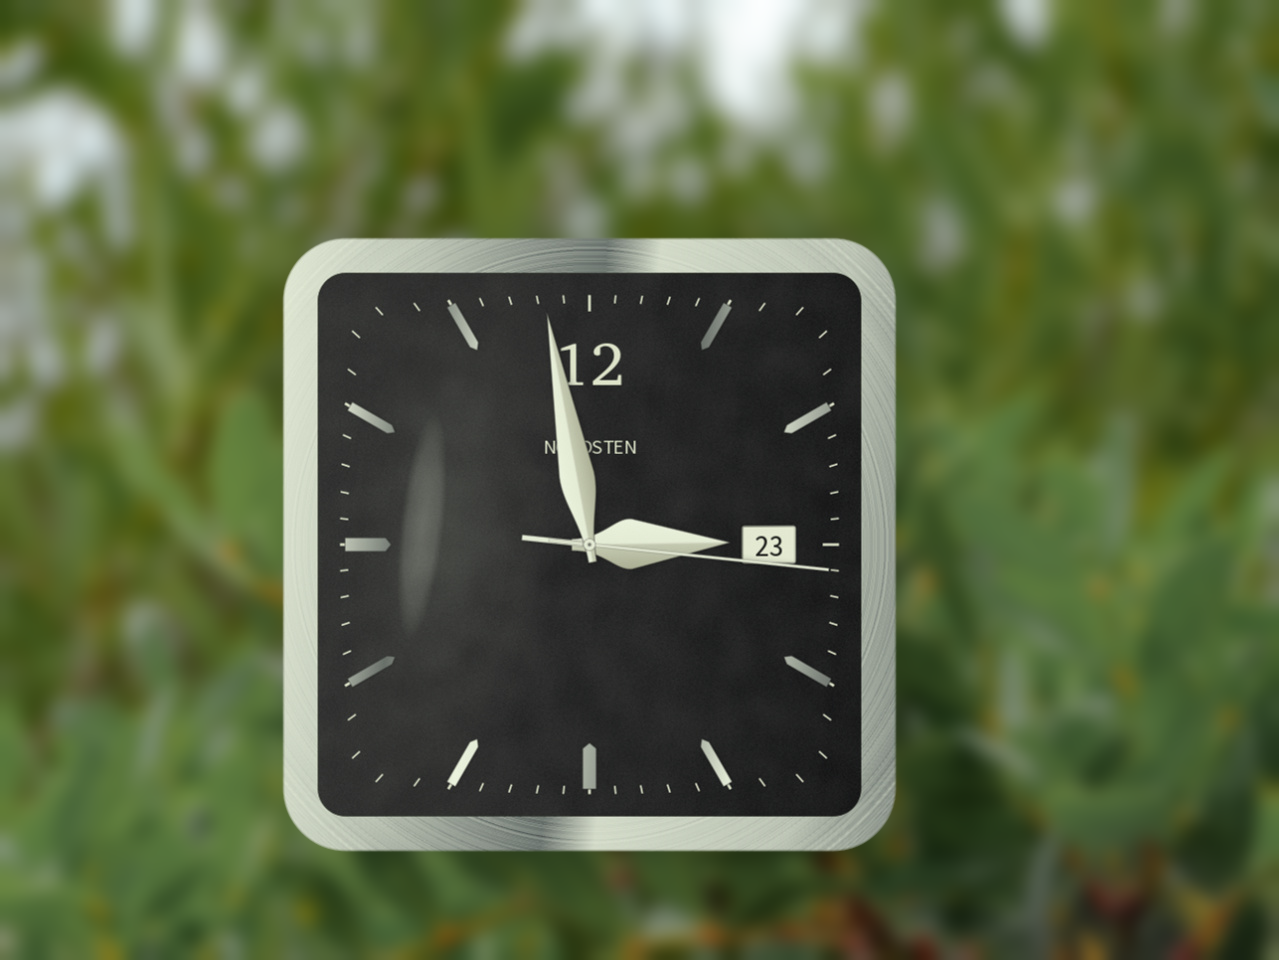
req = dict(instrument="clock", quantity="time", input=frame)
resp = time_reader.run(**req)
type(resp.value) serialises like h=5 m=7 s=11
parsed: h=2 m=58 s=16
